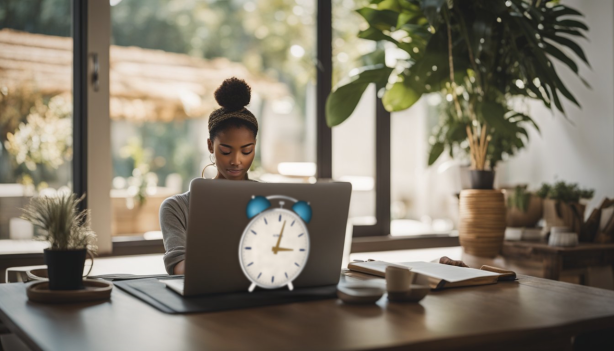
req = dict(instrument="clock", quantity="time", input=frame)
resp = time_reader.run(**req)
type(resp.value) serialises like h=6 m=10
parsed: h=3 m=2
